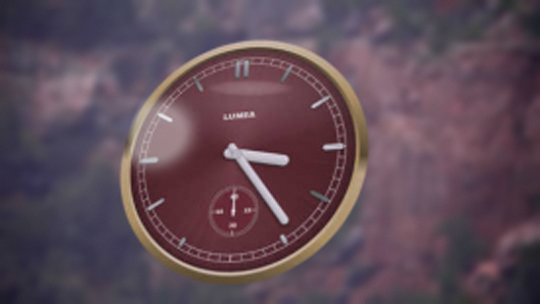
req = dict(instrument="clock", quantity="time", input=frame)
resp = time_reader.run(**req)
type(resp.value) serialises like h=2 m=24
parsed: h=3 m=24
